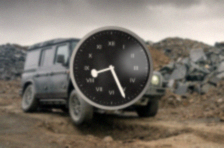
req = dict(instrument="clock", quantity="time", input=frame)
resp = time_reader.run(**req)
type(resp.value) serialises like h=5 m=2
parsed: h=8 m=26
